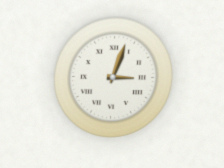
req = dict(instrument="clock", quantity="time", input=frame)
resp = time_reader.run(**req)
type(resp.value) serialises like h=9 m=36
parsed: h=3 m=3
